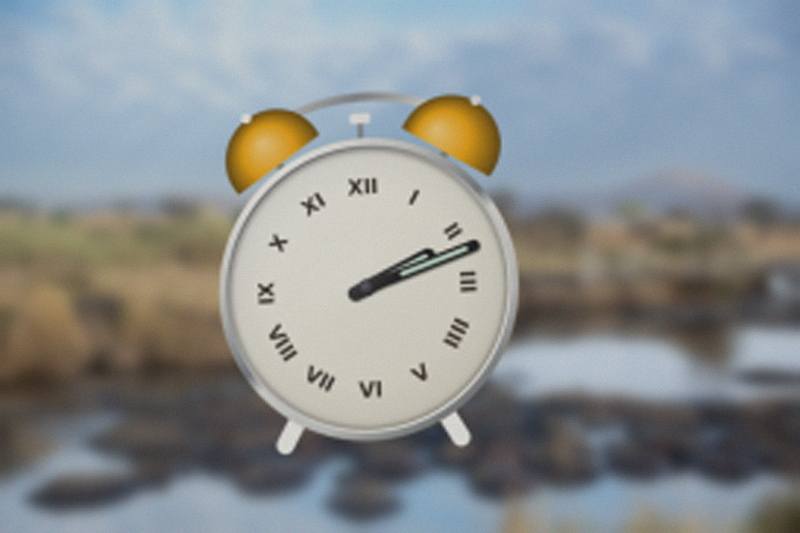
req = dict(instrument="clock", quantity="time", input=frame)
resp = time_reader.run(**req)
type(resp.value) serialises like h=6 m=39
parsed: h=2 m=12
